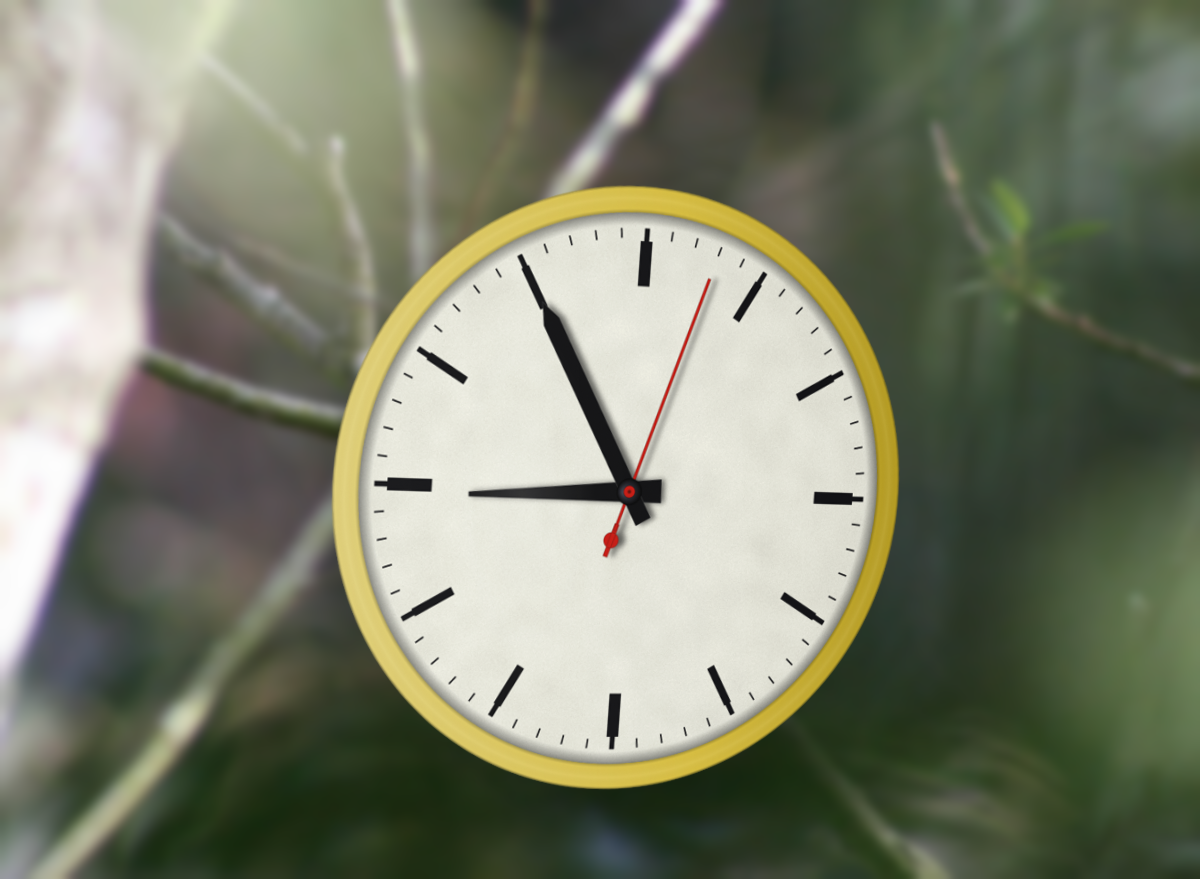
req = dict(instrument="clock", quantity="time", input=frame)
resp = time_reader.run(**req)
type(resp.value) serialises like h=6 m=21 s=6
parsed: h=8 m=55 s=3
